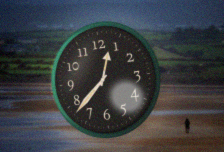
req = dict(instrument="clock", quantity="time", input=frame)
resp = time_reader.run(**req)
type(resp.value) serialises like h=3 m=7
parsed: h=12 m=38
